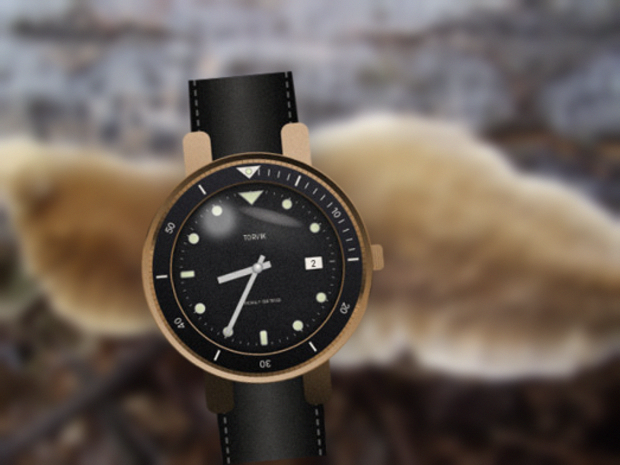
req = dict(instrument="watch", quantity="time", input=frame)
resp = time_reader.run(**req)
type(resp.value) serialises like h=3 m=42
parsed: h=8 m=35
